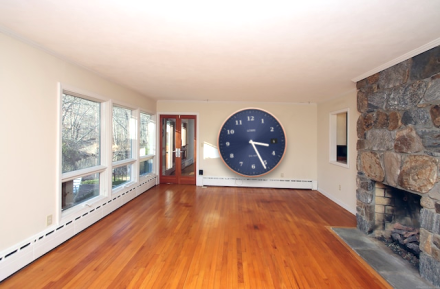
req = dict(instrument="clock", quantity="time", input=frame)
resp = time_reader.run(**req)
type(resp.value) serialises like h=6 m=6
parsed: h=3 m=26
